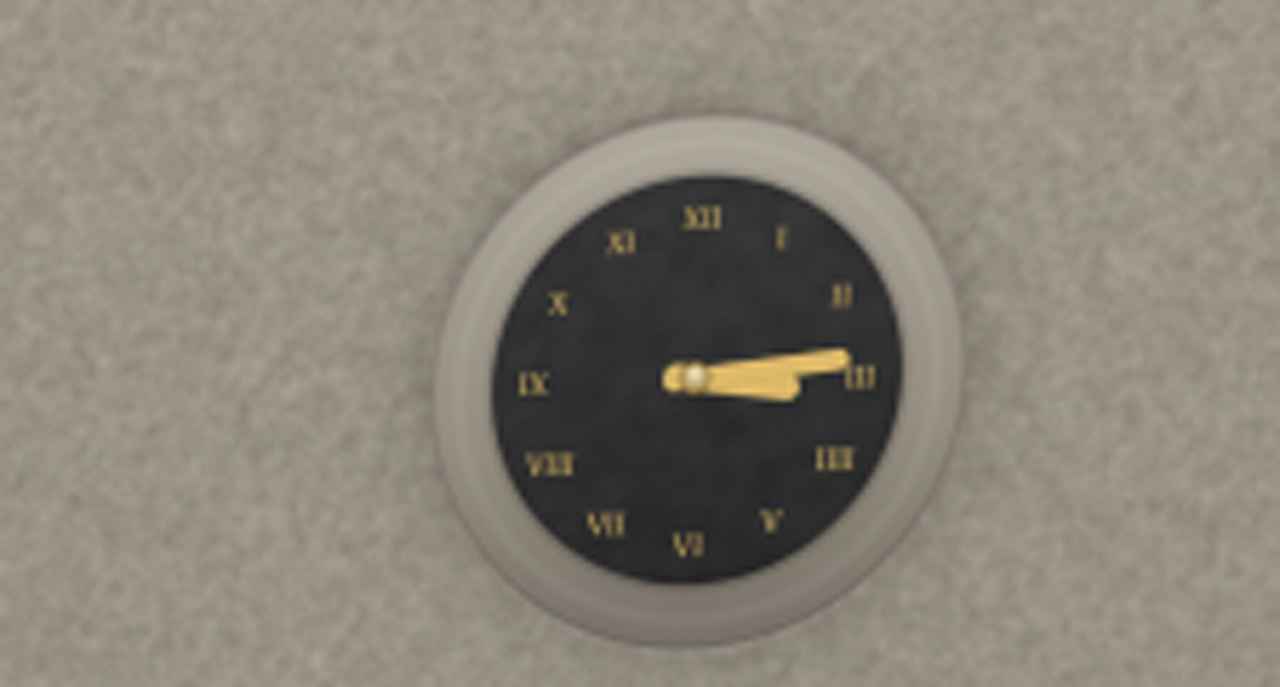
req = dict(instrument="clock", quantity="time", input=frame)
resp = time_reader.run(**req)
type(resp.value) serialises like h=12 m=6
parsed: h=3 m=14
